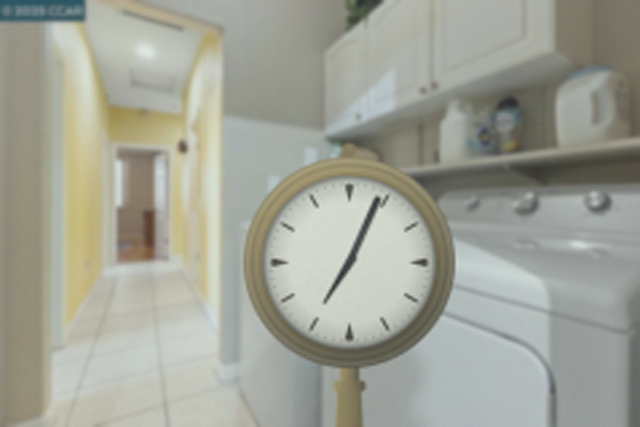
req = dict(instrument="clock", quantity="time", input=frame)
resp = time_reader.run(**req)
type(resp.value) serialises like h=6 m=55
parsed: h=7 m=4
